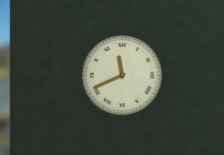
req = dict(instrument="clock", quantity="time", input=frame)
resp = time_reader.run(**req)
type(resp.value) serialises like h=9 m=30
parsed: h=11 m=41
